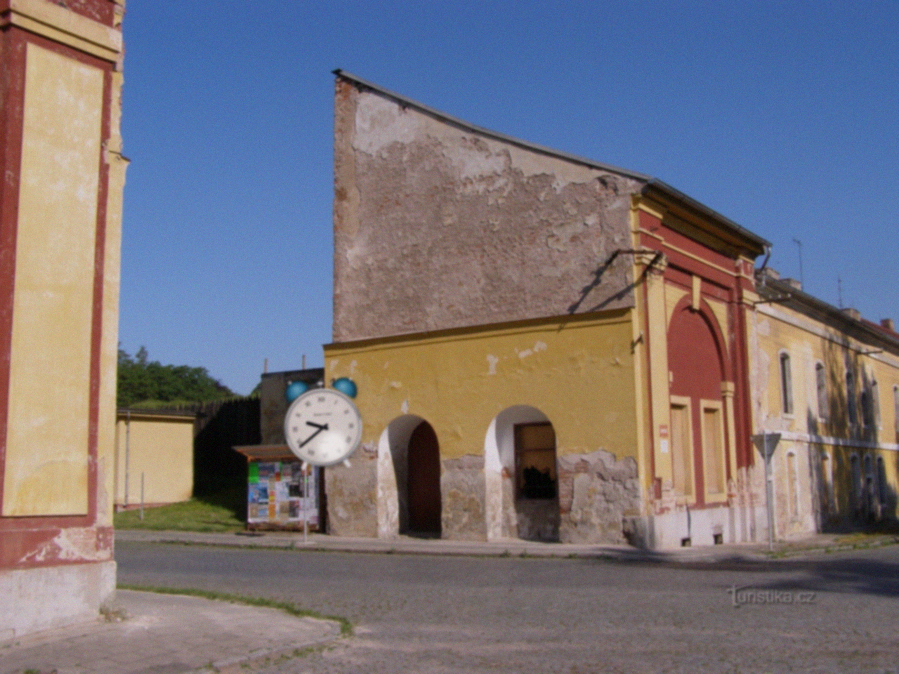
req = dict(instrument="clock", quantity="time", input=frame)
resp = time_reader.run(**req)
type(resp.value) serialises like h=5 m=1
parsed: h=9 m=39
